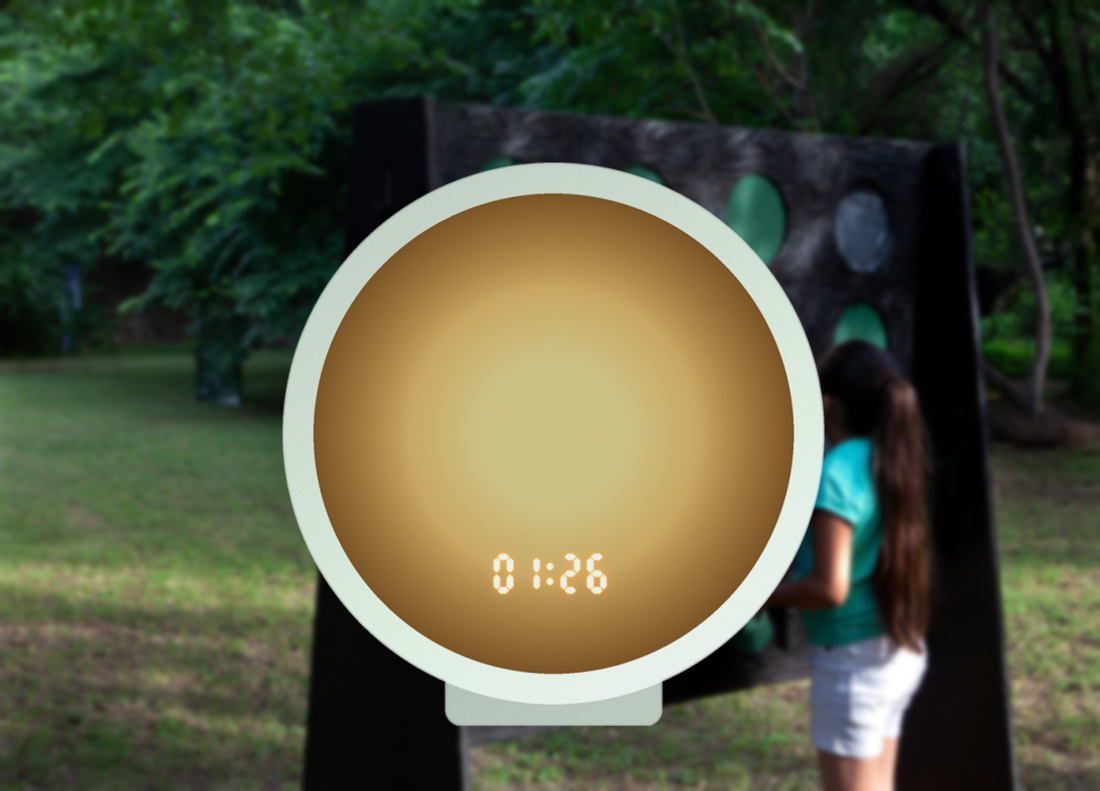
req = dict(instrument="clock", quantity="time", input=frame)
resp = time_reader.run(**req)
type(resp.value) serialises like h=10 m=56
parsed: h=1 m=26
